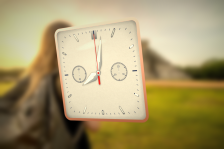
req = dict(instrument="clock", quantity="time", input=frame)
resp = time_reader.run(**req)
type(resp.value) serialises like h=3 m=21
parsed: h=8 m=2
